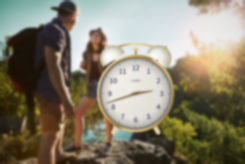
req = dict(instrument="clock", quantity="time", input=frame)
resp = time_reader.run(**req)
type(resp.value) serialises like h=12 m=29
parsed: h=2 m=42
